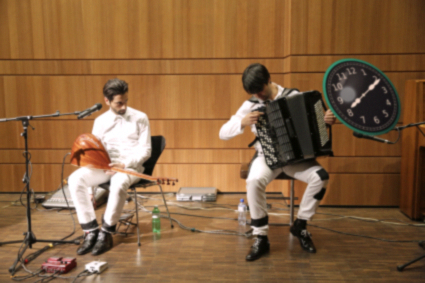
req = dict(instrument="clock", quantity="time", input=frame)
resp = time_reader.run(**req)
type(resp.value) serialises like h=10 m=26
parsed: h=8 m=11
